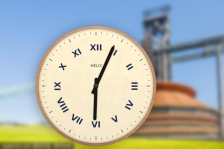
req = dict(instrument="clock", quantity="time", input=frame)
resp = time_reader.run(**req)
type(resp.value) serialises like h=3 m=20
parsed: h=6 m=4
